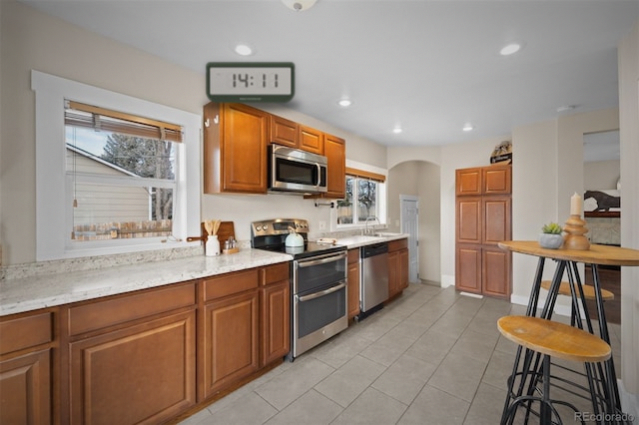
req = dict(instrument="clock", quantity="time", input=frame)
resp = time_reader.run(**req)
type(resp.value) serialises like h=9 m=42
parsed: h=14 m=11
